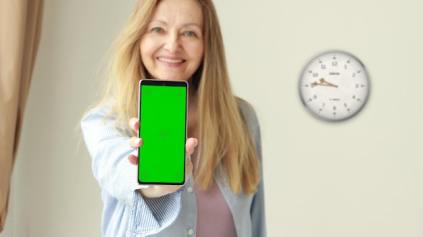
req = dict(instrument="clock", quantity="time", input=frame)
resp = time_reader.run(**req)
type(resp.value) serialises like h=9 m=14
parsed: h=9 m=46
